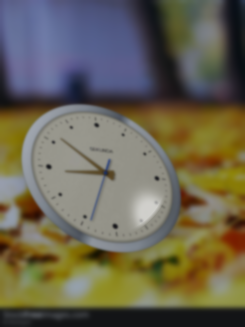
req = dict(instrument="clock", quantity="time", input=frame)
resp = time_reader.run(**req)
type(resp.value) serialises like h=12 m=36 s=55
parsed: h=8 m=51 s=34
